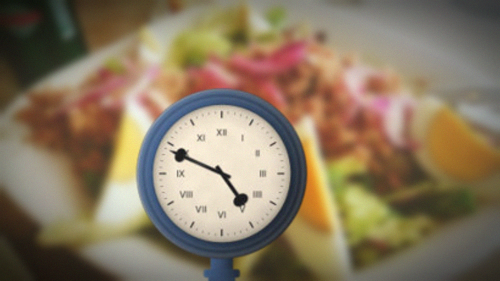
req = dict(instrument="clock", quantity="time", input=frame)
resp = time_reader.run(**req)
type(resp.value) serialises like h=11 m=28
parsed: h=4 m=49
